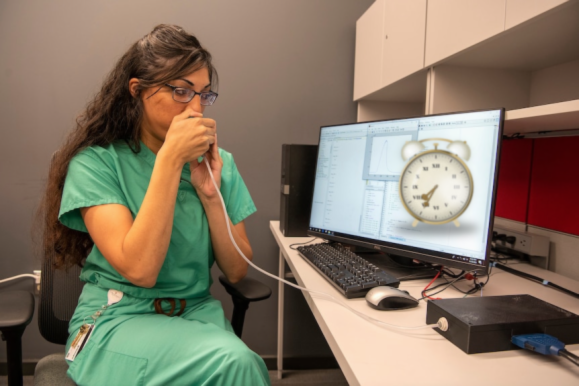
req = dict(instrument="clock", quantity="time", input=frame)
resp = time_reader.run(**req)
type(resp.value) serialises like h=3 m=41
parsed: h=7 m=35
